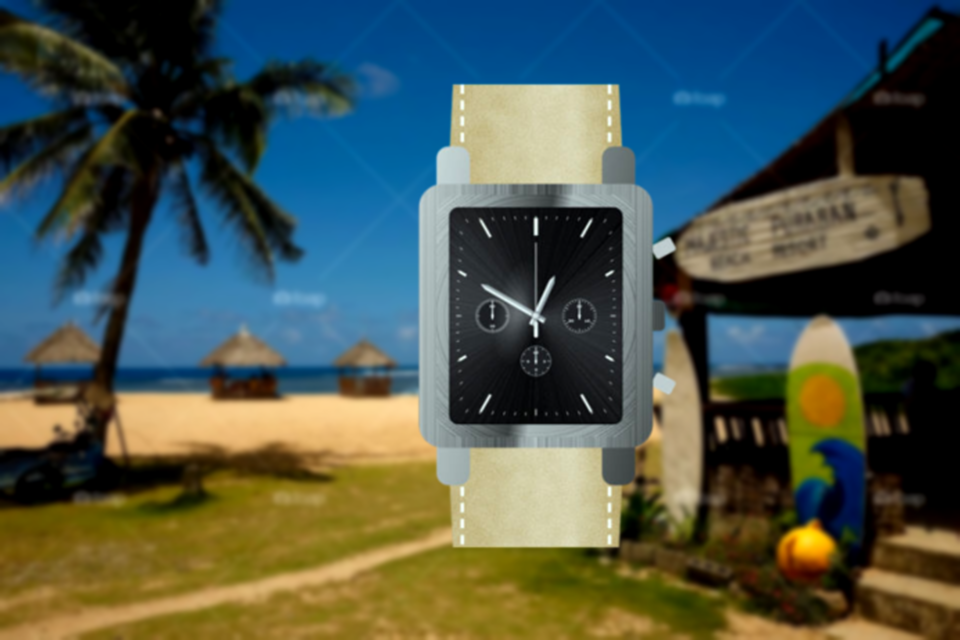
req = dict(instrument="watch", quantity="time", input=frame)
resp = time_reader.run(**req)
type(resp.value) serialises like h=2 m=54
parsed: h=12 m=50
